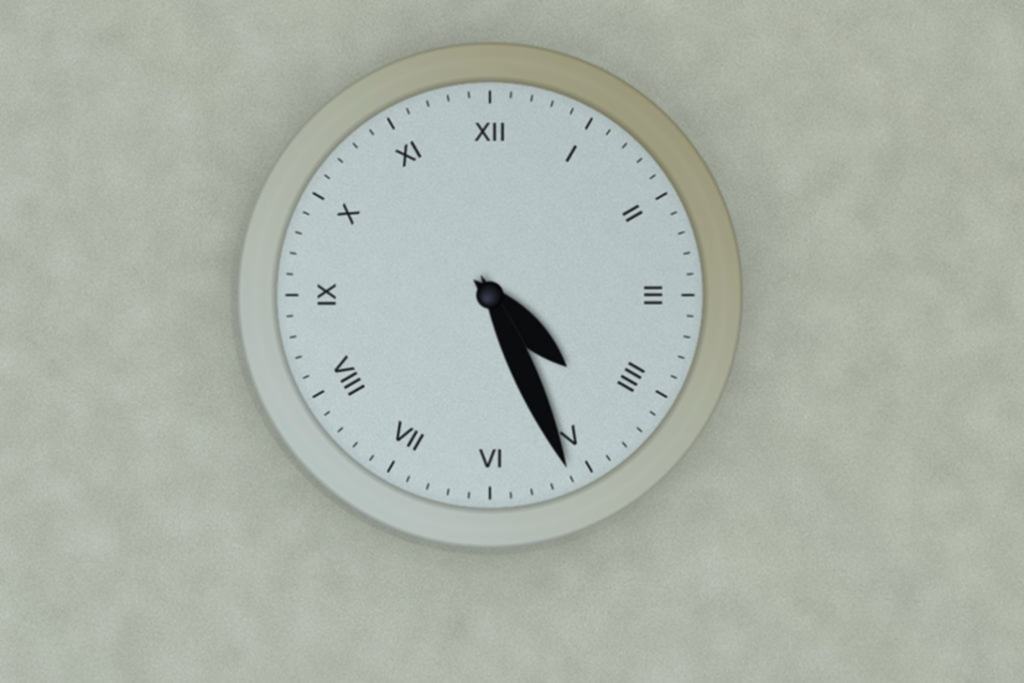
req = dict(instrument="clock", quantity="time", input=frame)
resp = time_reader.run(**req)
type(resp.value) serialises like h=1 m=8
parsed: h=4 m=26
